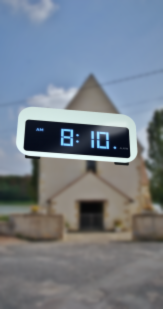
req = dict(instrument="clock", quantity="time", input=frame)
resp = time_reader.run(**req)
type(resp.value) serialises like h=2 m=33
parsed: h=8 m=10
